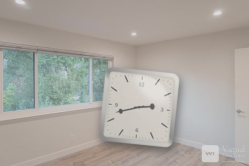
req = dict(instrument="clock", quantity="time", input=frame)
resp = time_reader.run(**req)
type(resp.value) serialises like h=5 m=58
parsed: h=2 m=42
